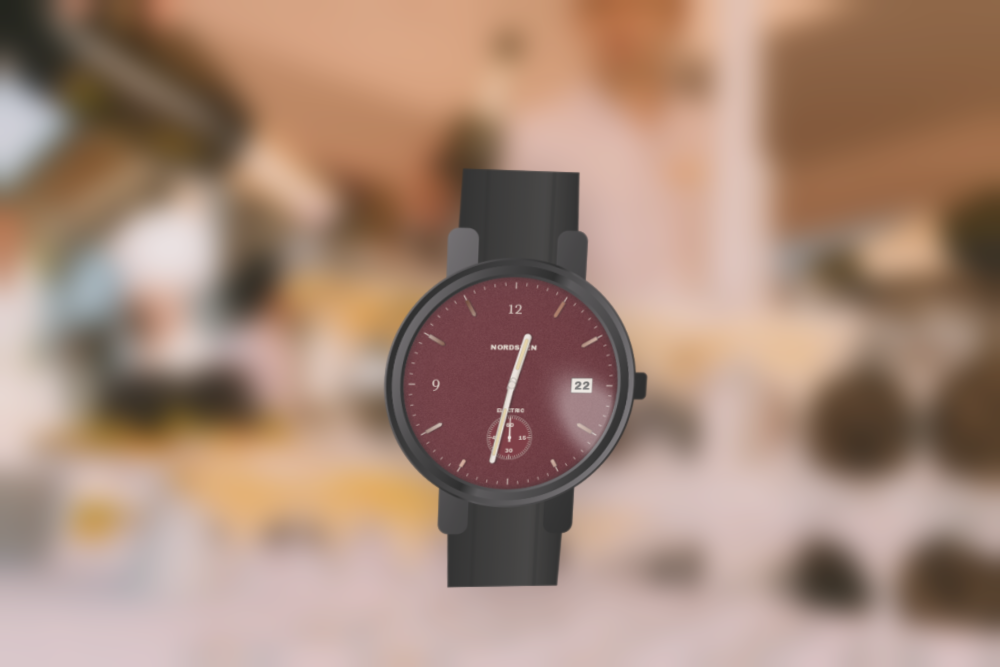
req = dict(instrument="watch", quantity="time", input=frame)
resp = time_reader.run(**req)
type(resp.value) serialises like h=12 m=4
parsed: h=12 m=32
